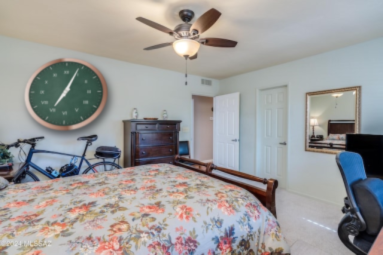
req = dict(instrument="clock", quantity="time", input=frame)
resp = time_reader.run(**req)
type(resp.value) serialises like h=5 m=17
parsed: h=7 m=4
